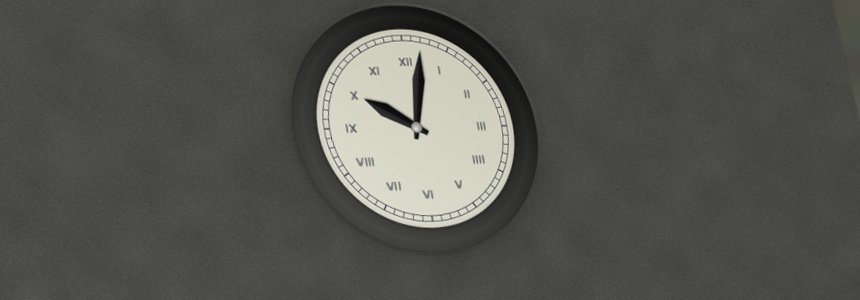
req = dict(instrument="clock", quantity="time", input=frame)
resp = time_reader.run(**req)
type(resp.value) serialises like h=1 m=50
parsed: h=10 m=2
